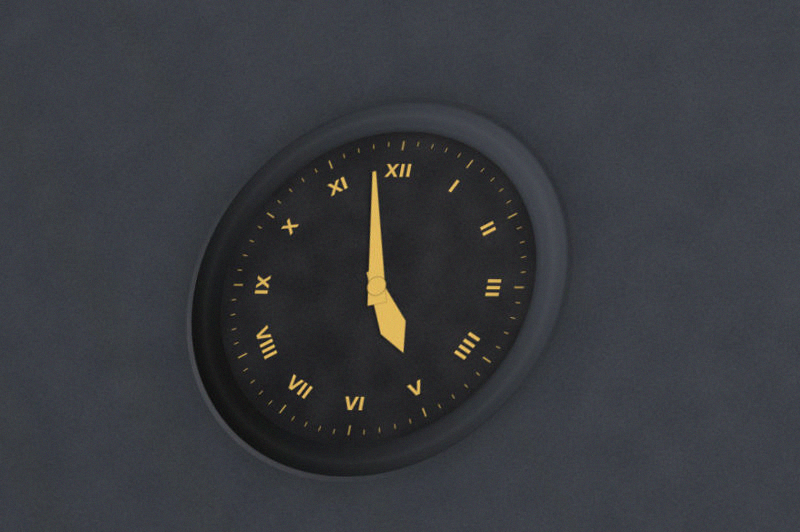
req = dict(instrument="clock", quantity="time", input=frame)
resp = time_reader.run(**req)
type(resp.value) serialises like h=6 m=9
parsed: h=4 m=58
